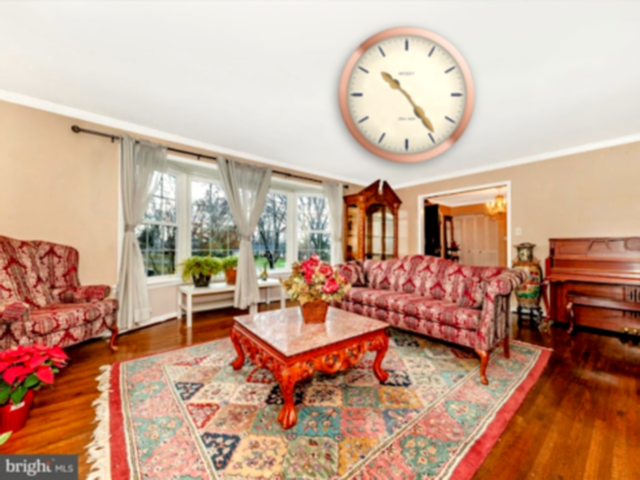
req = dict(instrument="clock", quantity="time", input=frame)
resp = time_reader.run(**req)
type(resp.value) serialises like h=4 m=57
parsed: h=10 m=24
